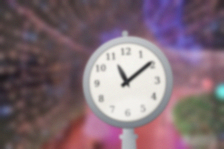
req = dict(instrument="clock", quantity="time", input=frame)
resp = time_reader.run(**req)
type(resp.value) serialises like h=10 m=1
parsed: h=11 m=9
